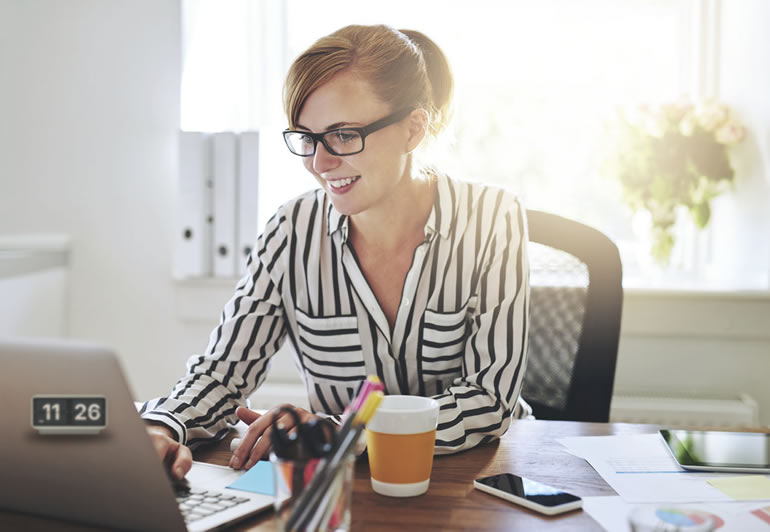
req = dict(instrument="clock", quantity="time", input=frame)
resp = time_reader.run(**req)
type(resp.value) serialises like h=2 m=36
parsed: h=11 m=26
